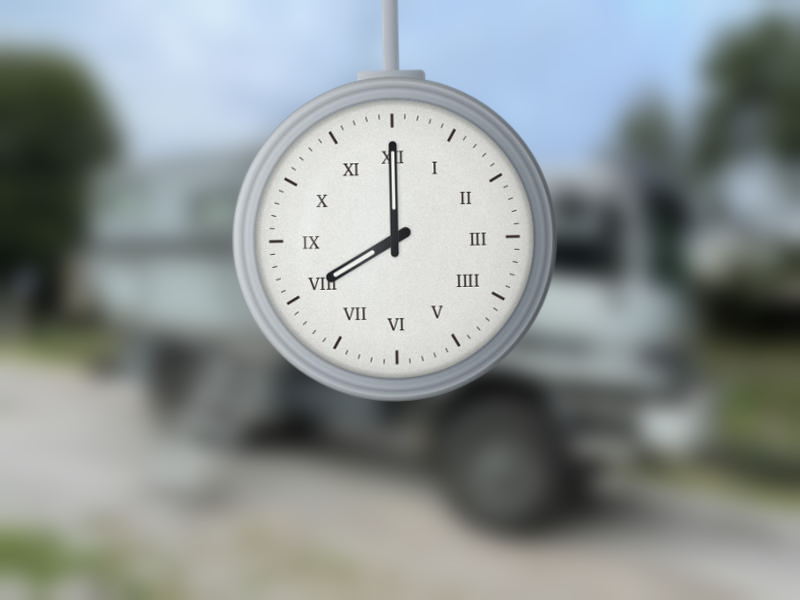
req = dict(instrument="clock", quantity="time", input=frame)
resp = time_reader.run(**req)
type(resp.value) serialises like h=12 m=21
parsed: h=8 m=0
